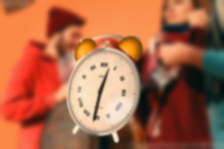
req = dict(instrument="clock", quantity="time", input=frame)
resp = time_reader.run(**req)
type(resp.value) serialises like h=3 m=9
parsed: h=12 m=31
